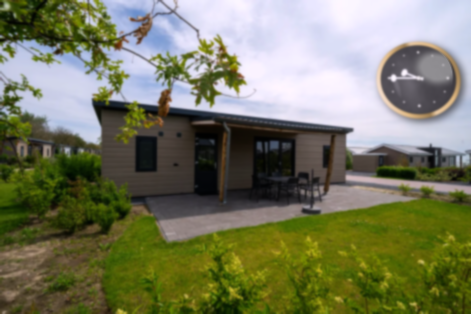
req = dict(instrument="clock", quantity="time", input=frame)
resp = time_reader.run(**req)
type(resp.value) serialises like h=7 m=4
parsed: h=9 m=45
